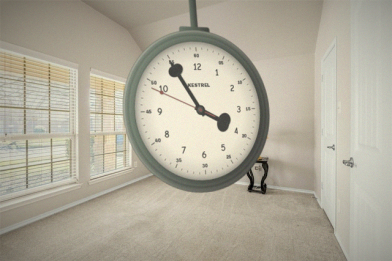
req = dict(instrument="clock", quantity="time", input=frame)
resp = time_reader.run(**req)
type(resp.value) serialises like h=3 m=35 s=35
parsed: h=3 m=54 s=49
